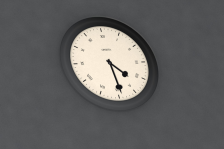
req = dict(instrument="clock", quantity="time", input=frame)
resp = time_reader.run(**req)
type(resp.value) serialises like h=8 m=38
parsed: h=4 m=29
